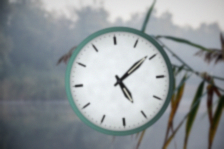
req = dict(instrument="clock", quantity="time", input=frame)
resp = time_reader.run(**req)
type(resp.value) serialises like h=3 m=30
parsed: h=5 m=9
